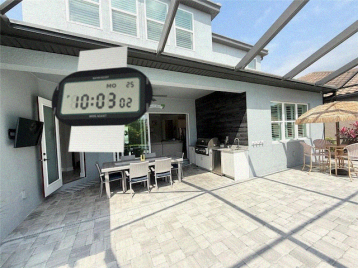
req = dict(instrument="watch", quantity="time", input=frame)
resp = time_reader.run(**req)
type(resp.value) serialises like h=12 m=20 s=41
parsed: h=10 m=3 s=2
